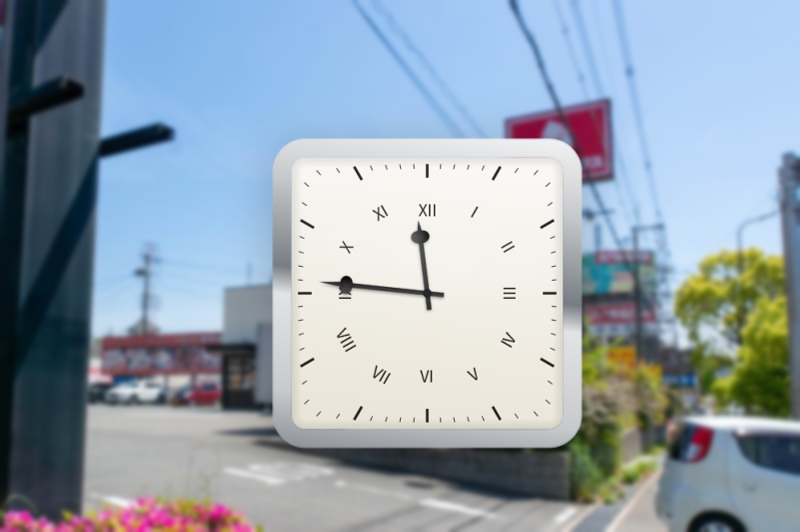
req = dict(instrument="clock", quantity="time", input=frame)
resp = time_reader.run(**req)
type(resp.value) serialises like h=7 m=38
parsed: h=11 m=46
